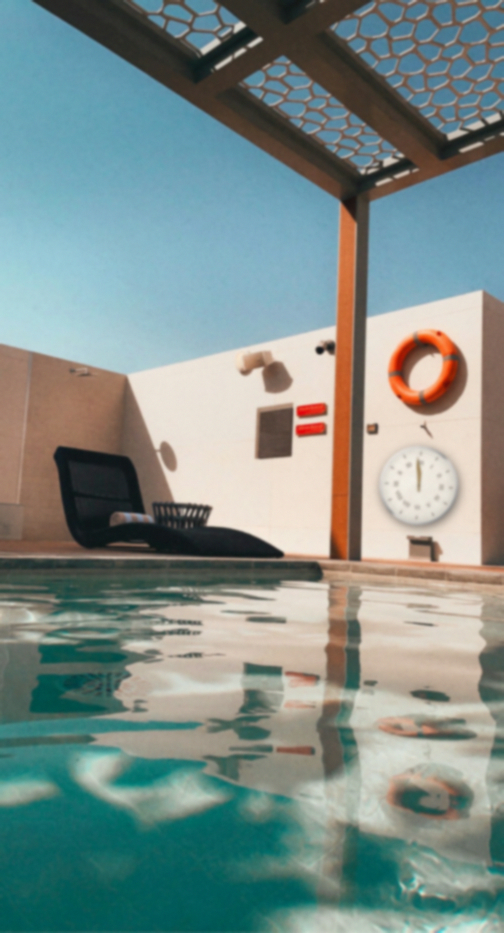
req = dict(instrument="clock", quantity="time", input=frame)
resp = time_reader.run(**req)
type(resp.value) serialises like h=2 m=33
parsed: h=11 m=59
